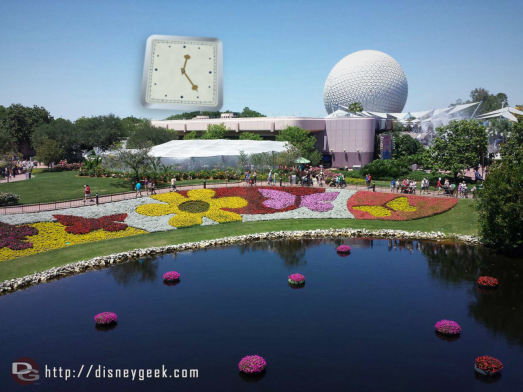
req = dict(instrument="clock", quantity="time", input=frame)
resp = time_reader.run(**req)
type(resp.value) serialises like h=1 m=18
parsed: h=12 m=24
